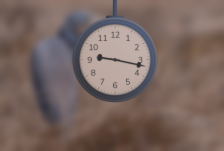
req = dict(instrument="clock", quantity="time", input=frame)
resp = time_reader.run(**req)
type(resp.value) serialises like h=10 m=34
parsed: h=9 m=17
